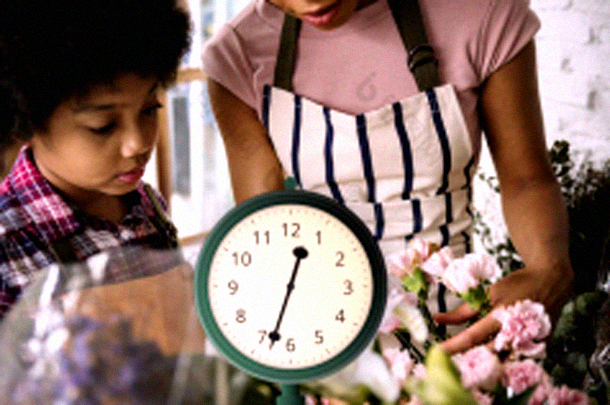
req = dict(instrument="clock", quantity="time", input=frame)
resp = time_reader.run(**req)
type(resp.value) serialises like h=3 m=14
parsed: h=12 m=33
